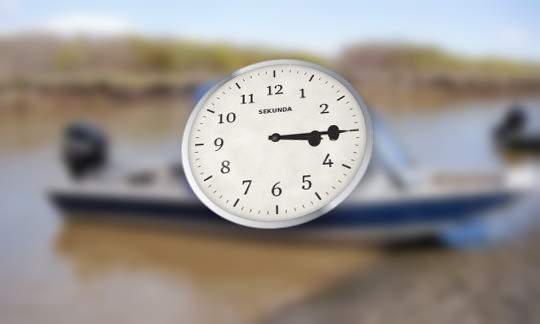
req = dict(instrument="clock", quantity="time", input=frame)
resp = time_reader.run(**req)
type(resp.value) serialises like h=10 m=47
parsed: h=3 m=15
